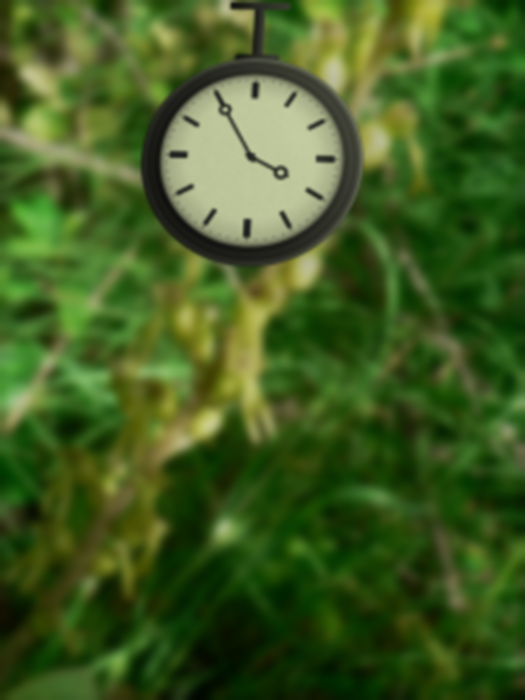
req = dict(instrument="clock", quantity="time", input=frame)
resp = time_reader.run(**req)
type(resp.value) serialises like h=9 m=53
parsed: h=3 m=55
